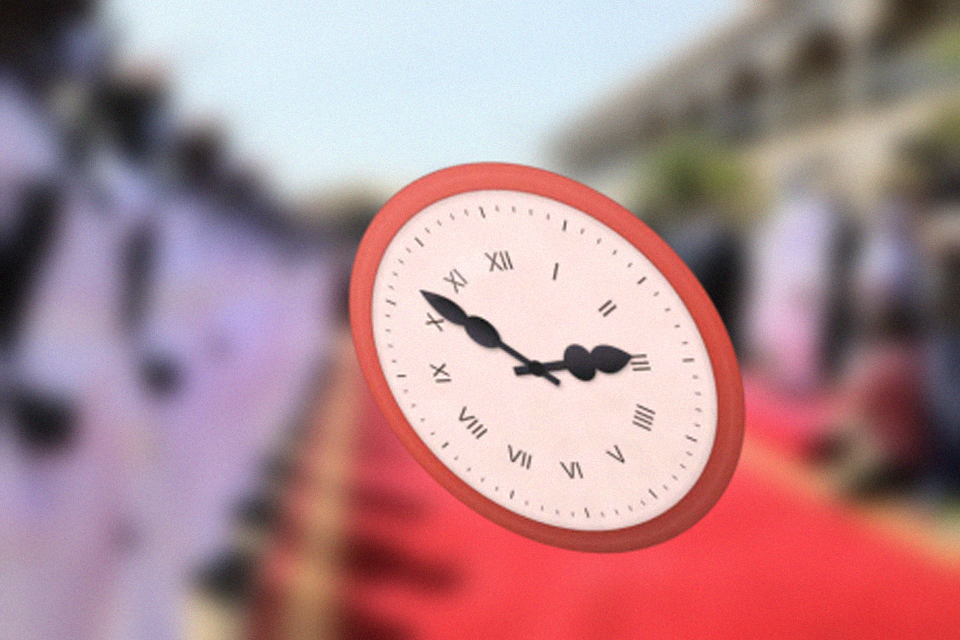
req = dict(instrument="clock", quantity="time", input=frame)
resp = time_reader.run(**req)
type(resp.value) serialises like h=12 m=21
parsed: h=2 m=52
